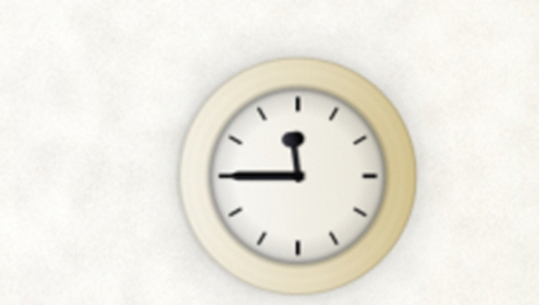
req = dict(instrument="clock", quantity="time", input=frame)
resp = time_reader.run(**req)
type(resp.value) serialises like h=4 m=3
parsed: h=11 m=45
